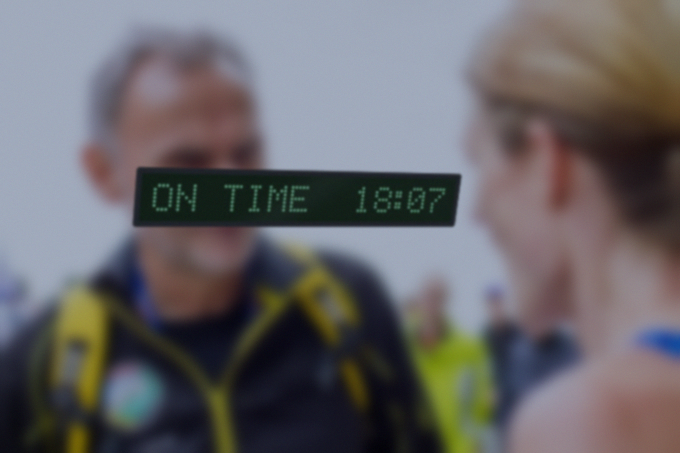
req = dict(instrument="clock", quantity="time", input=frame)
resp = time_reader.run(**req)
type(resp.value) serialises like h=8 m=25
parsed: h=18 m=7
